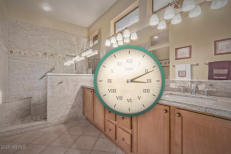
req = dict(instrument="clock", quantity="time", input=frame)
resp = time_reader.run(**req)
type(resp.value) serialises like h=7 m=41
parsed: h=3 m=11
